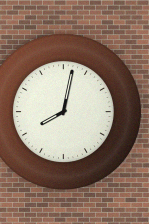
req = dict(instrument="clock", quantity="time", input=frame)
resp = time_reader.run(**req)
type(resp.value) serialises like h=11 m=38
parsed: h=8 m=2
